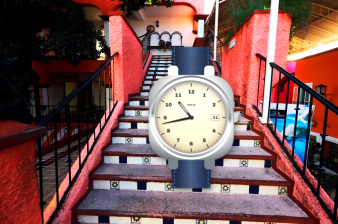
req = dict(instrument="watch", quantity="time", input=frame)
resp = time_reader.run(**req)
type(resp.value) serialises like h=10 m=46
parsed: h=10 m=43
